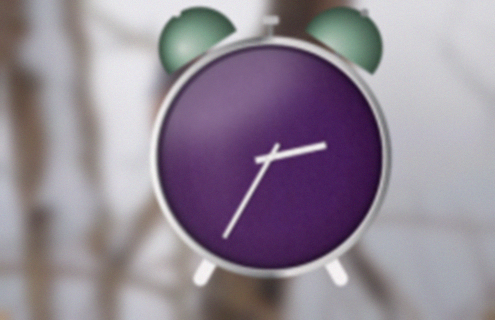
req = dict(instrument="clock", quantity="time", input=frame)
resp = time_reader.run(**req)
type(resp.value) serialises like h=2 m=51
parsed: h=2 m=35
